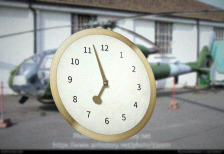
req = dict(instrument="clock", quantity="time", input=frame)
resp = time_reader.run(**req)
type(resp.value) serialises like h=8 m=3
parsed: h=6 m=57
